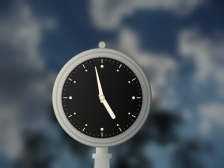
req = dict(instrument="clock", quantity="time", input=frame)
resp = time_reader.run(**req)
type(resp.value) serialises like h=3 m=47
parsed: h=4 m=58
